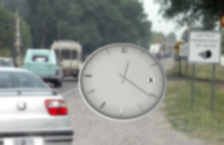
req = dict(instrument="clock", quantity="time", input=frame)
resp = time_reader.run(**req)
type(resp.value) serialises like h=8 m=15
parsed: h=12 m=21
